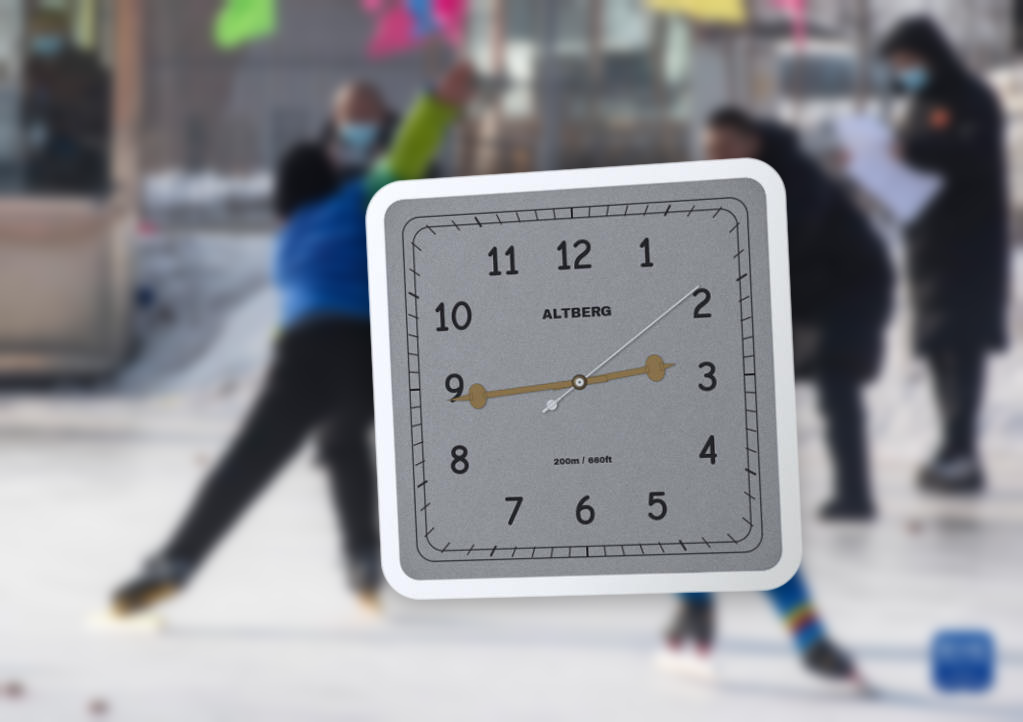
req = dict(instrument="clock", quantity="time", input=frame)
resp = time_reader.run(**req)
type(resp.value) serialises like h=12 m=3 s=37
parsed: h=2 m=44 s=9
